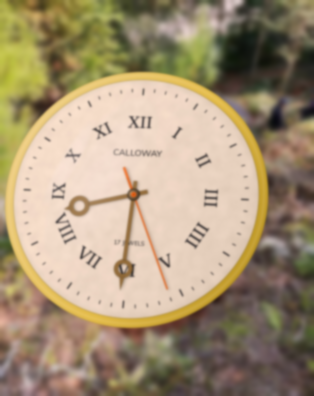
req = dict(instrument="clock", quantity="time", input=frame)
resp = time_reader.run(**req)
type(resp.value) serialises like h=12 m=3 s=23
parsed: h=8 m=30 s=26
